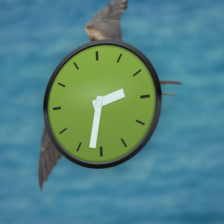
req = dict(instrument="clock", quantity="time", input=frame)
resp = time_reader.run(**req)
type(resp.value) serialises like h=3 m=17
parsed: h=2 m=32
